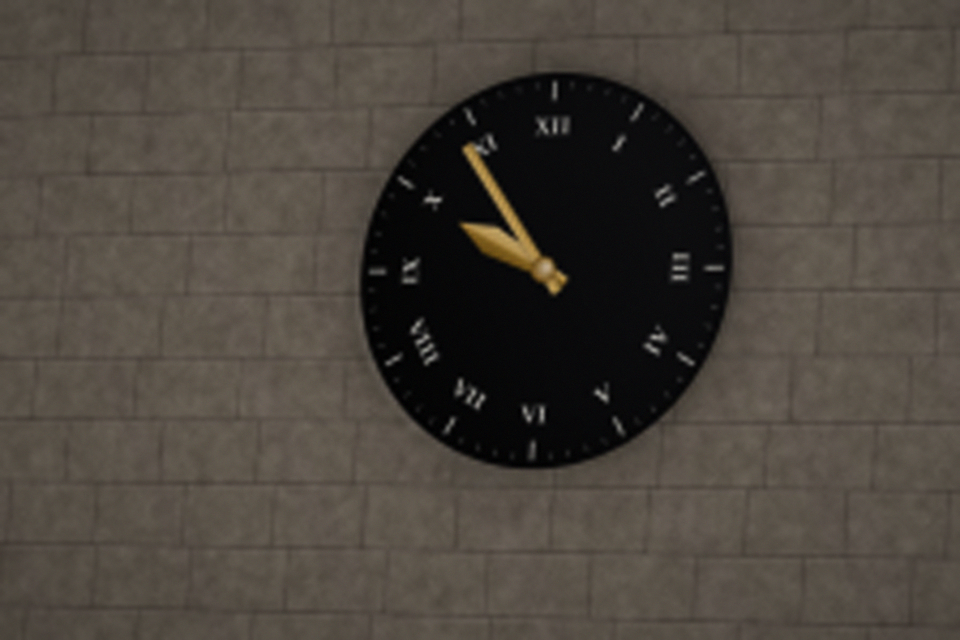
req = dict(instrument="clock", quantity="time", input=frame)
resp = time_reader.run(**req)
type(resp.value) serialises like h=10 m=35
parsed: h=9 m=54
